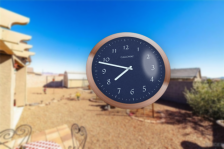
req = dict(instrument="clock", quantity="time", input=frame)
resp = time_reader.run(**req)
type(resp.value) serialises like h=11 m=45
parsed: h=7 m=48
